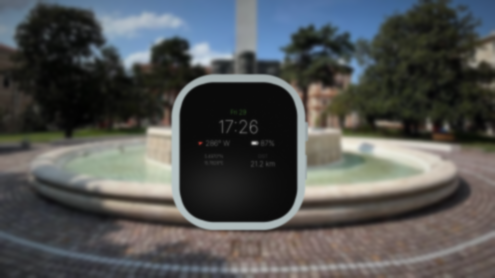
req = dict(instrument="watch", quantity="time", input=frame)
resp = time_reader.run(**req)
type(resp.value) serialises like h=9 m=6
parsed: h=17 m=26
